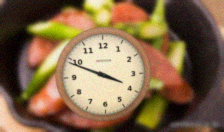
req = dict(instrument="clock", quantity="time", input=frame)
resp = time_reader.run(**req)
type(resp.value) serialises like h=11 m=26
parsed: h=3 m=49
